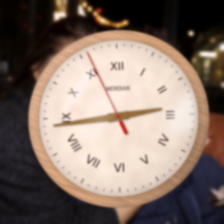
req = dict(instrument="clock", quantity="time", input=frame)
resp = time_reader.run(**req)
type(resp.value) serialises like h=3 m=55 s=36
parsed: h=2 m=43 s=56
